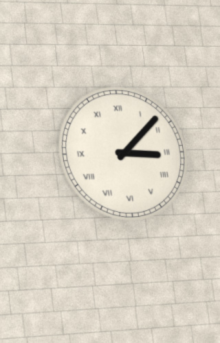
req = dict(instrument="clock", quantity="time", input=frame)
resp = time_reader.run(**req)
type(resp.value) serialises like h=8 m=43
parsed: h=3 m=8
